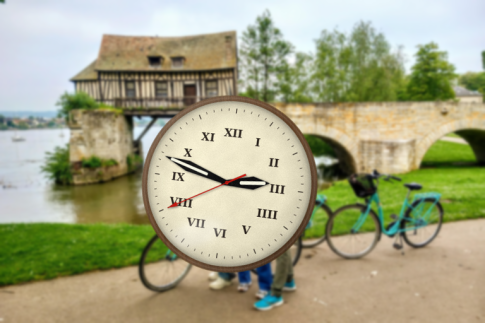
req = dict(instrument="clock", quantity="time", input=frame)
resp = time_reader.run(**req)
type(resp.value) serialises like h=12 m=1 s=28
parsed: h=2 m=47 s=40
